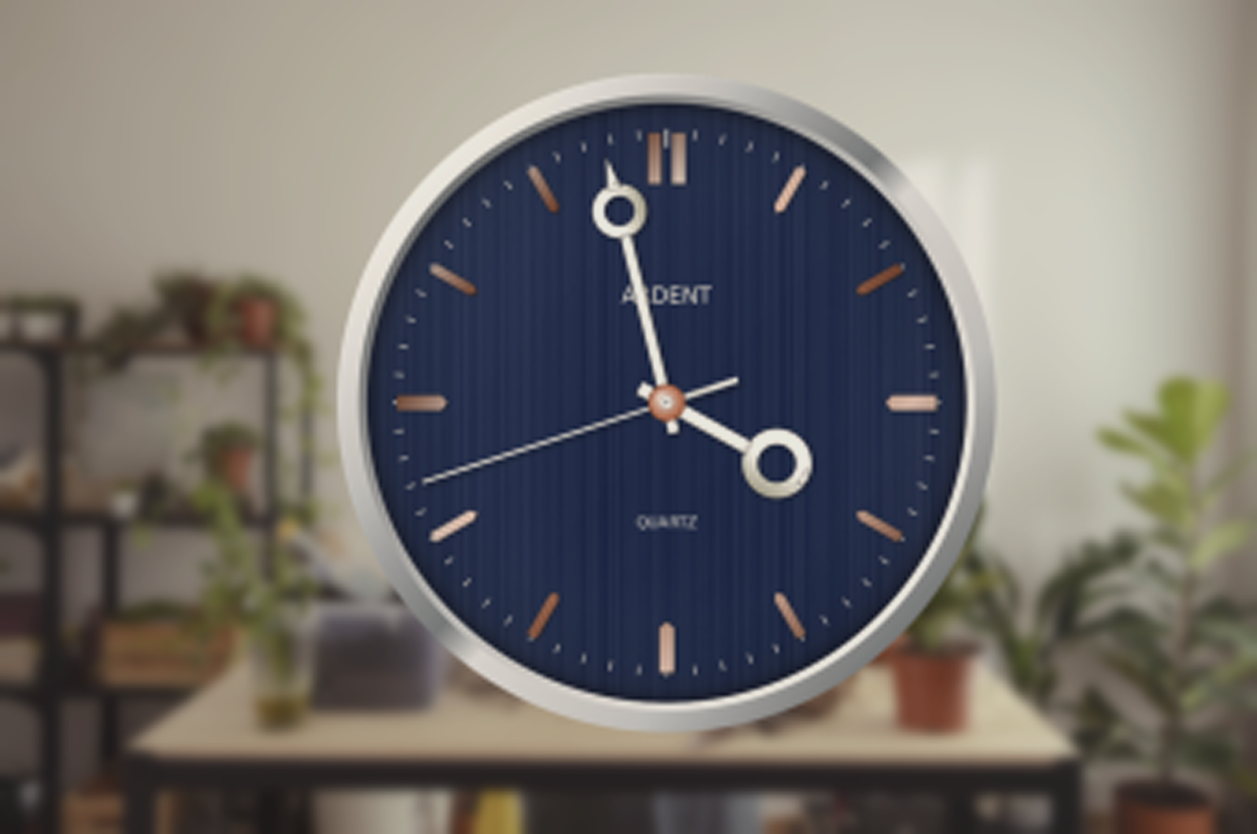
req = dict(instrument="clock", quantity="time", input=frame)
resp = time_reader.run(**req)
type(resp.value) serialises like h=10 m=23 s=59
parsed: h=3 m=57 s=42
